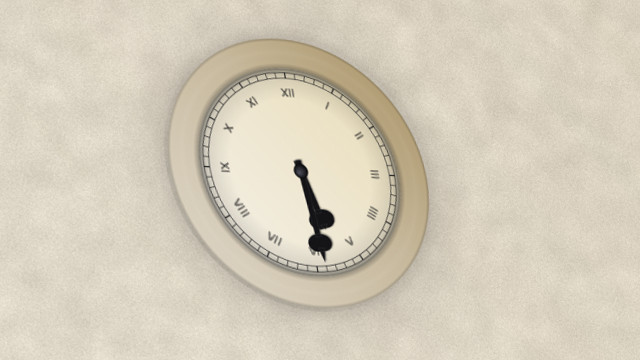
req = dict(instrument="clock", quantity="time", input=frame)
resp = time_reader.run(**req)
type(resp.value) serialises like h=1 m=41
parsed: h=5 m=29
